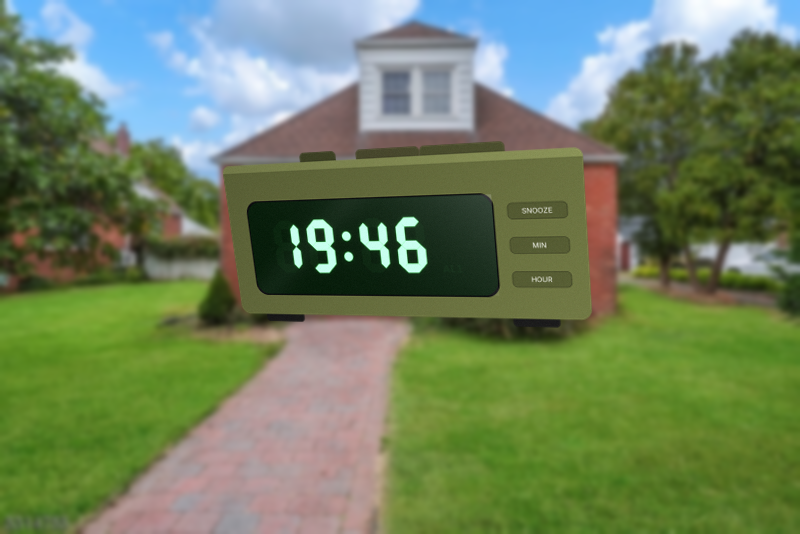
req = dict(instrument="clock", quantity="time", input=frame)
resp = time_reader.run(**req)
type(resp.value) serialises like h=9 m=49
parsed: h=19 m=46
